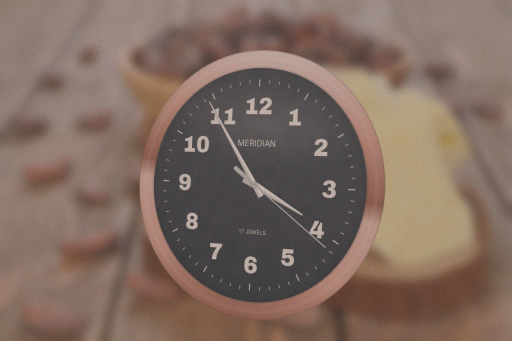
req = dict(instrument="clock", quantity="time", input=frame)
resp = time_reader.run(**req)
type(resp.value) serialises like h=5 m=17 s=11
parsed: h=3 m=54 s=21
